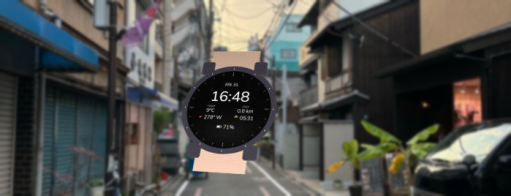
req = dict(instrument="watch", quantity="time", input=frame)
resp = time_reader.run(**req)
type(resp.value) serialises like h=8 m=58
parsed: h=16 m=48
